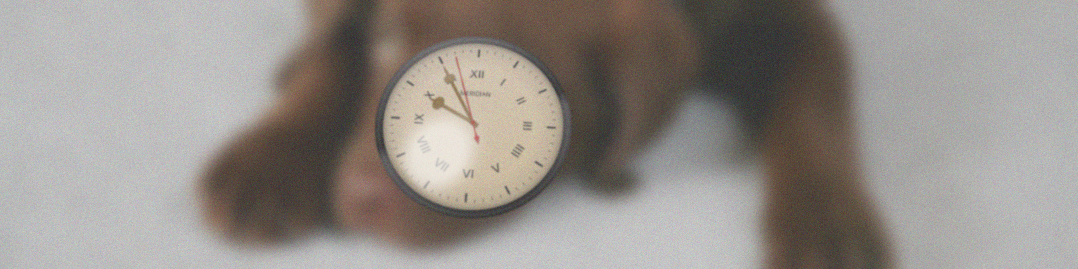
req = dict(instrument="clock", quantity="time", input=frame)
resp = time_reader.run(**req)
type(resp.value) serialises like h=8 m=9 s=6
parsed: h=9 m=54 s=57
